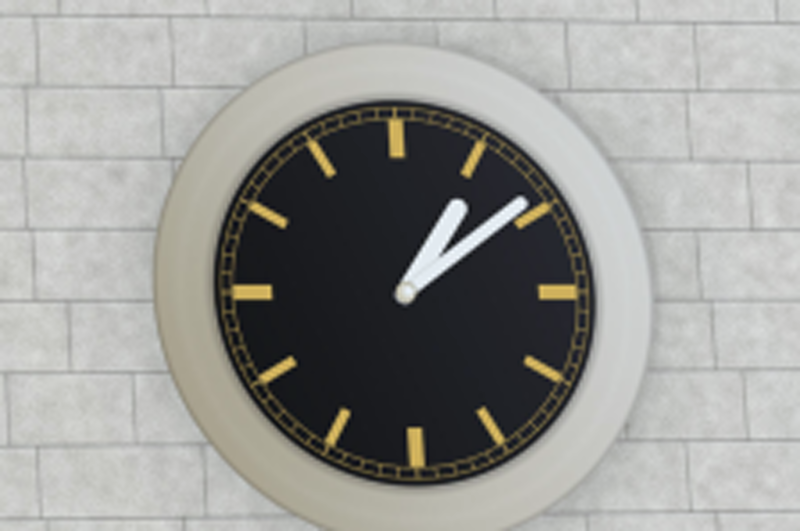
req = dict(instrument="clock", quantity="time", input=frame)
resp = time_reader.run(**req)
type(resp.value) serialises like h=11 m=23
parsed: h=1 m=9
